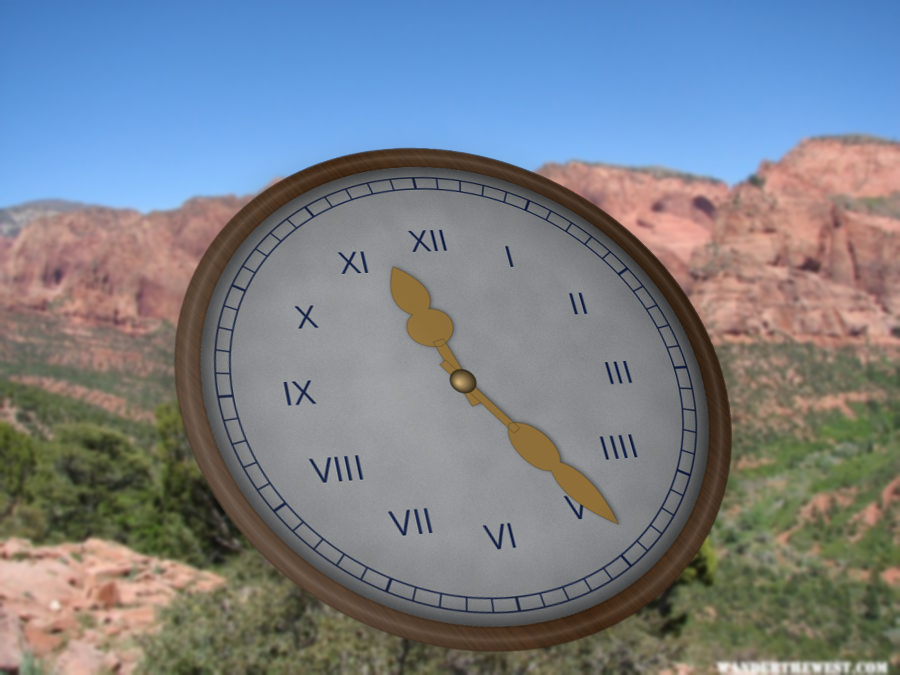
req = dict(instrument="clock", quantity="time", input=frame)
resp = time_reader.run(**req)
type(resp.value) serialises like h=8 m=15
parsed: h=11 m=24
